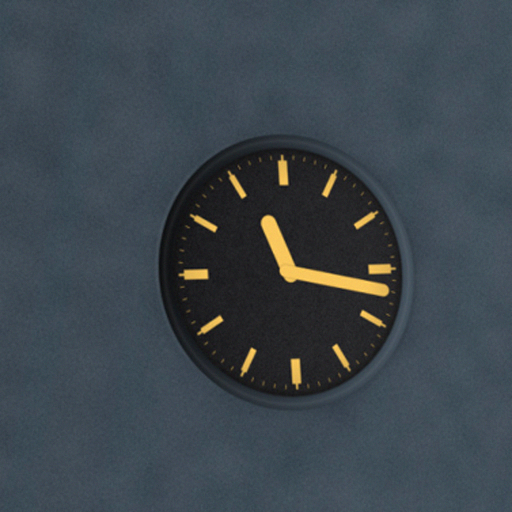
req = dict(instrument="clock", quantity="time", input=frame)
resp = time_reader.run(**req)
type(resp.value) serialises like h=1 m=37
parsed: h=11 m=17
